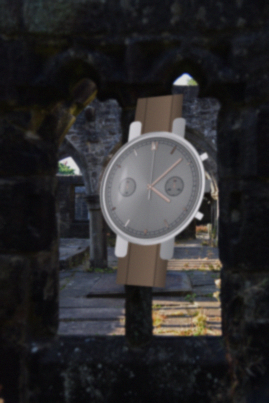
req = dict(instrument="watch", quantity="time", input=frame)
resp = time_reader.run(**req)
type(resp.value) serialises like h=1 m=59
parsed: h=4 m=8
